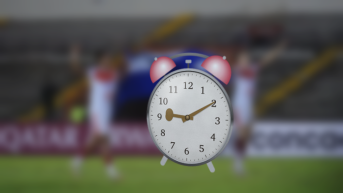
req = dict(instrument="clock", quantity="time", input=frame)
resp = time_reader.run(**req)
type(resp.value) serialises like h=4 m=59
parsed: h=9 m=10
